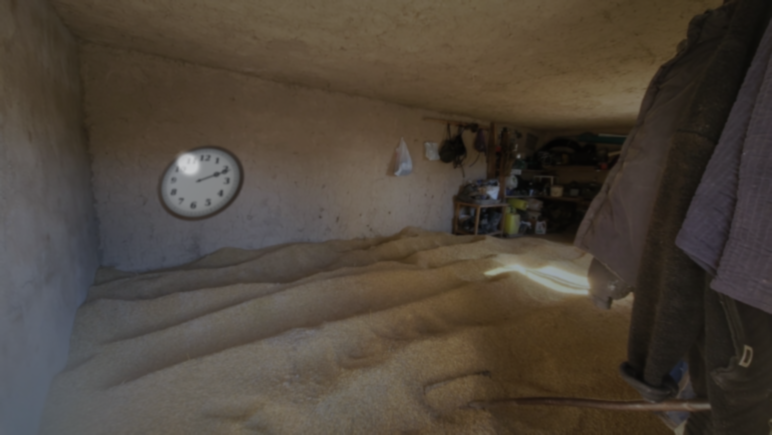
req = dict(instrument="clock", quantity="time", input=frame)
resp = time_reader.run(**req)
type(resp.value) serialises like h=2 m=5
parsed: h=2 m=11
